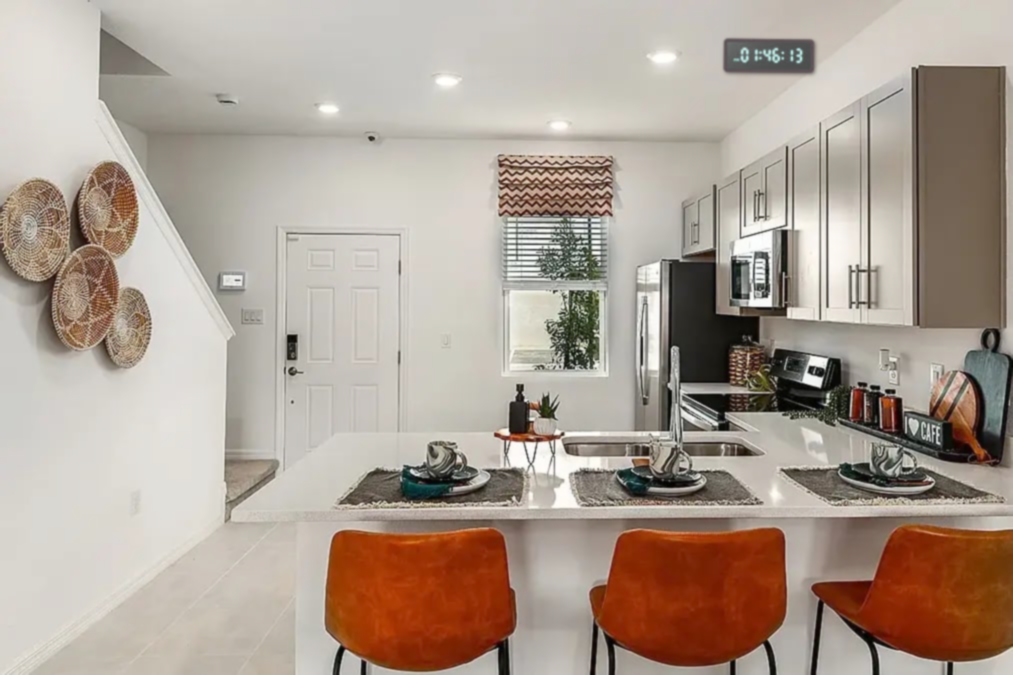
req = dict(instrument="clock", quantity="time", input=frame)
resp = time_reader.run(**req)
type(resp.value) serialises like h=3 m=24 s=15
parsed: h=1 m=46 s=13
